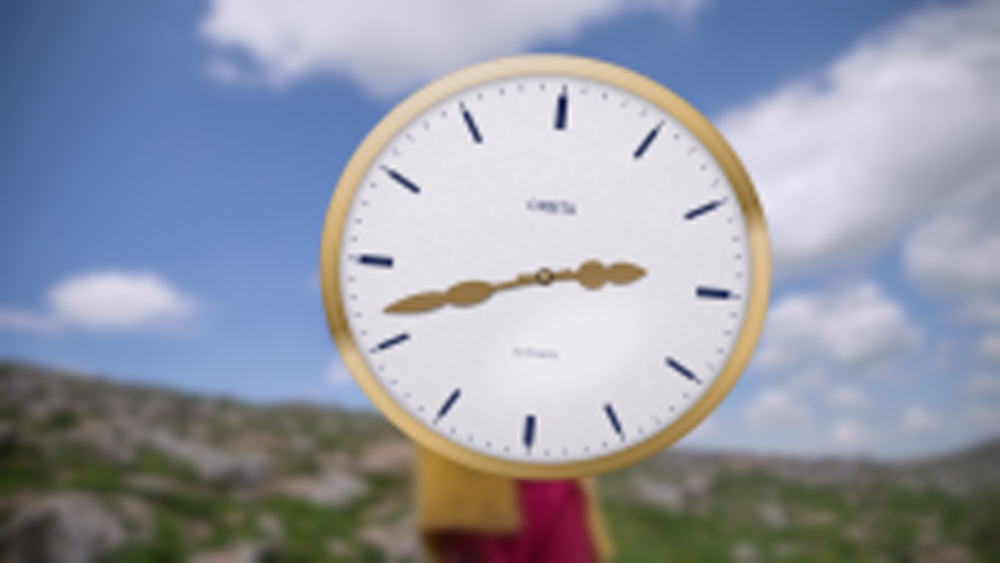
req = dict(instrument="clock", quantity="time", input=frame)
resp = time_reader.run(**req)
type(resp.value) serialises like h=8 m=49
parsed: h=2 m=42
